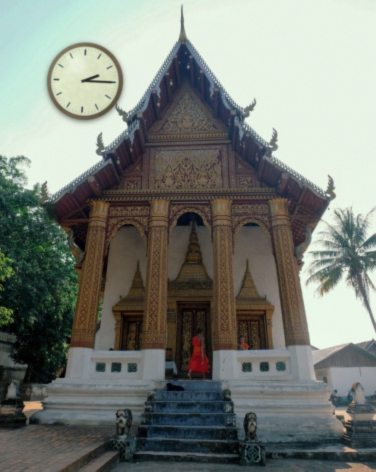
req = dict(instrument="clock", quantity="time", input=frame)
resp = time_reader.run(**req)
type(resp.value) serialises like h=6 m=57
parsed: h=2 m=15
